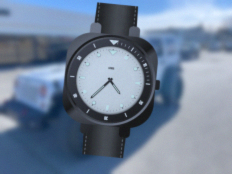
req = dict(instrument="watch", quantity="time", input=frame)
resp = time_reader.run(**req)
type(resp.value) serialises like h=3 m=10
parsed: h=4 m=37
